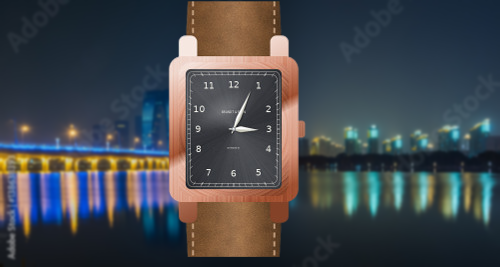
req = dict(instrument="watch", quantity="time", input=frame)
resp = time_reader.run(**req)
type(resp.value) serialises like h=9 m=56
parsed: h=3 m=4
